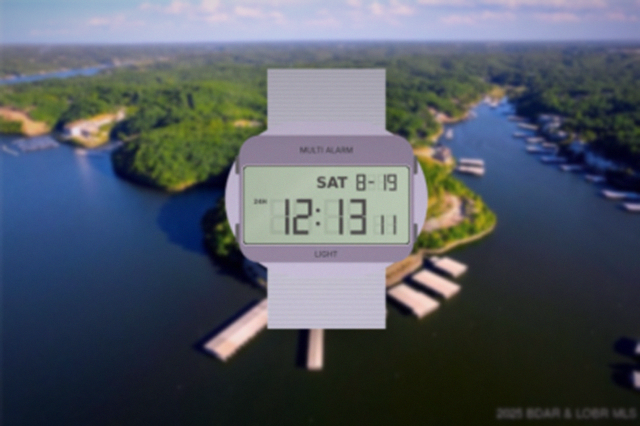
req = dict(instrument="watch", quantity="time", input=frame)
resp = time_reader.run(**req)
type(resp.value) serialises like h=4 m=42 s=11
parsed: h=12 m=13 s=11
